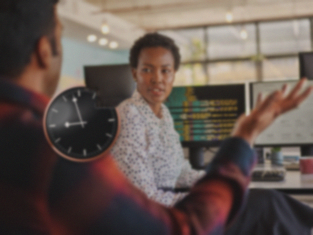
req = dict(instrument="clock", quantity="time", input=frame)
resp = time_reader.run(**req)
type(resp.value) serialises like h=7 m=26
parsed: h=8 m=58
